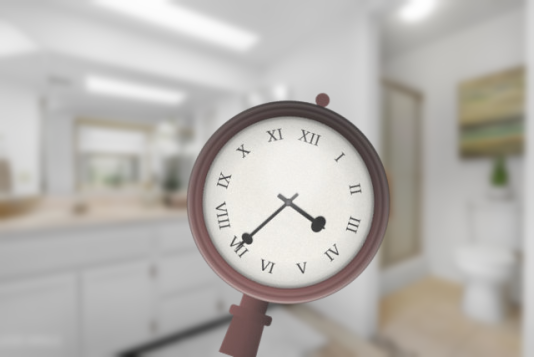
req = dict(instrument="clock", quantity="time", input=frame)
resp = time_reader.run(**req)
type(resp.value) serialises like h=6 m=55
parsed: h=3 m=35
